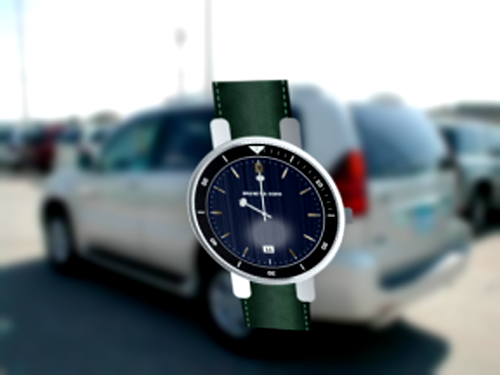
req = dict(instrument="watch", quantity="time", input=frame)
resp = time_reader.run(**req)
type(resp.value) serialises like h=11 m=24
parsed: h=10 m=0
